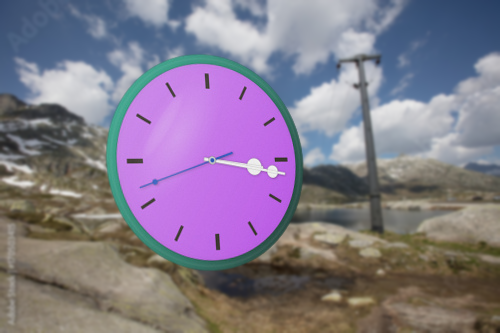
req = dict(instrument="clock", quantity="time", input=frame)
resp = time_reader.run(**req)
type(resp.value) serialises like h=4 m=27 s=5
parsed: h=3 m=16 s=42
